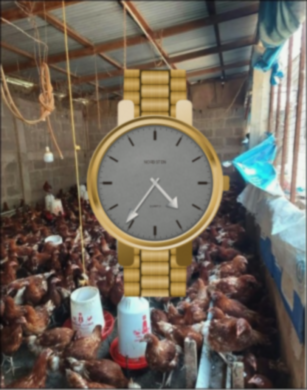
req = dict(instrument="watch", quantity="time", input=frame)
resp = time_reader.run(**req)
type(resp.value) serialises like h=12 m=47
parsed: h=4 m=36
